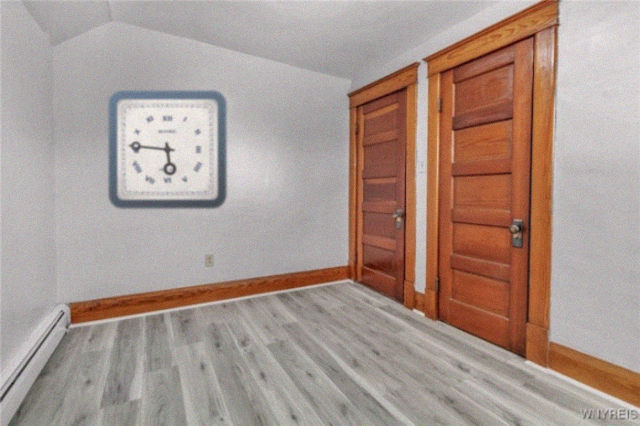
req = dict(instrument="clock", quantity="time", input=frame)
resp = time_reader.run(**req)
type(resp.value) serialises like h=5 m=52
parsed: h=5 m=46
